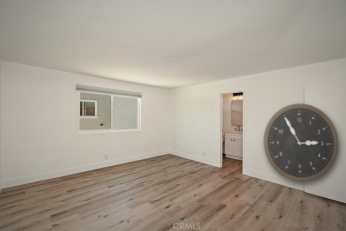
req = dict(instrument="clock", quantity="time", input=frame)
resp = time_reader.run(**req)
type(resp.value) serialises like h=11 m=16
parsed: h=2 m=55
